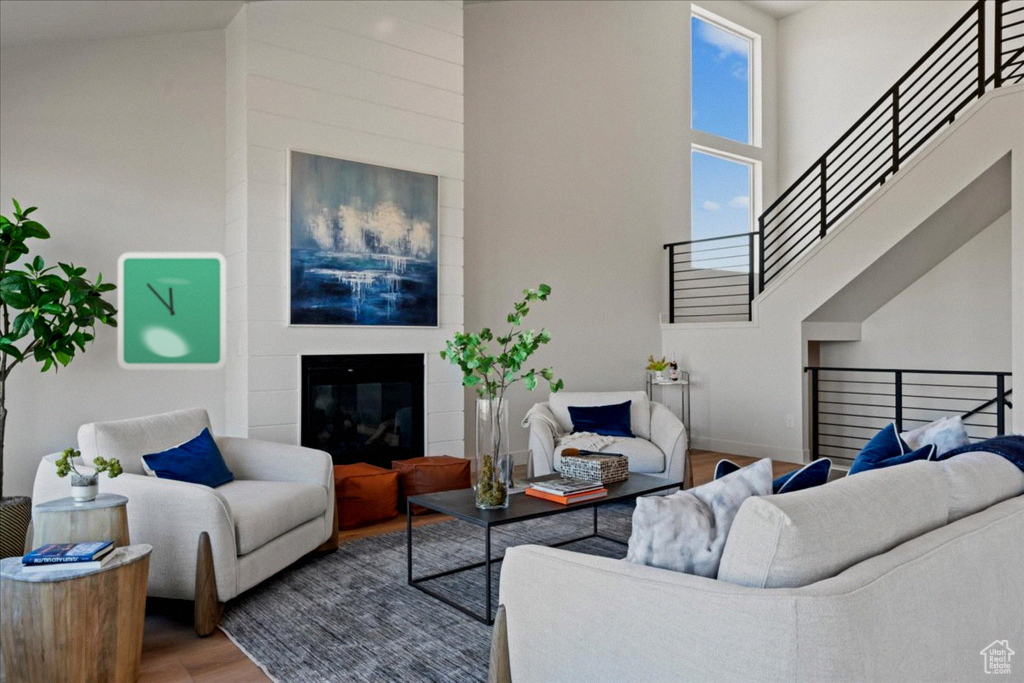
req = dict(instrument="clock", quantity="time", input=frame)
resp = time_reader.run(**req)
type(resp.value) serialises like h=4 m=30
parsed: h=11 m=53
